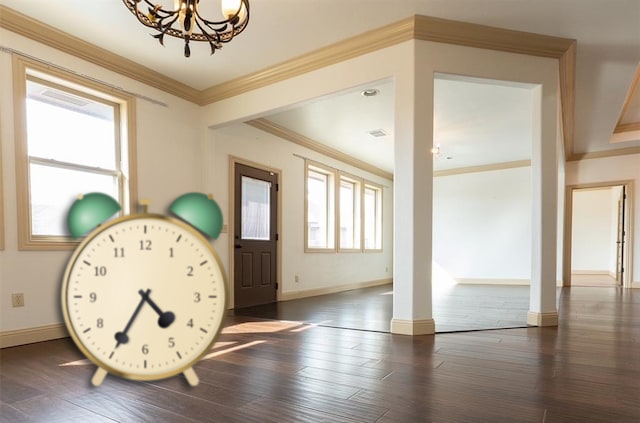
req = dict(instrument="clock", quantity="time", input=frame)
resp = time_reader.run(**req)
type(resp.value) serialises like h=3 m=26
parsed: h=4 m=35
